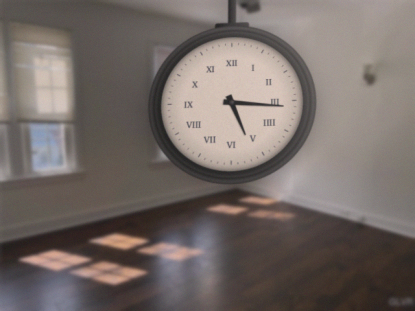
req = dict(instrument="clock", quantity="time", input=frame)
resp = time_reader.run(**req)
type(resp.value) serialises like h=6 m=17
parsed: h=5 m=16
